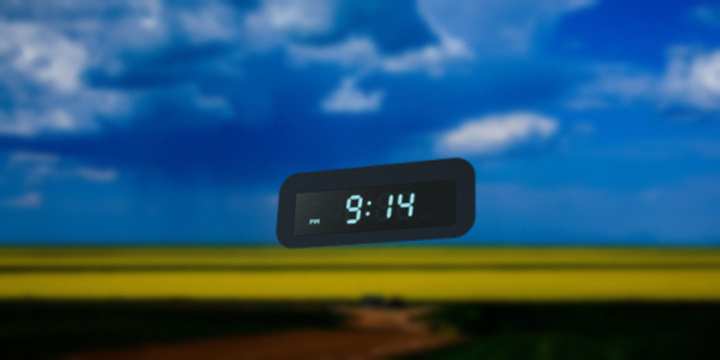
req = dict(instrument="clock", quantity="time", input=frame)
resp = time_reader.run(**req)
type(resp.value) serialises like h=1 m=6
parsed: h=9 m=14
